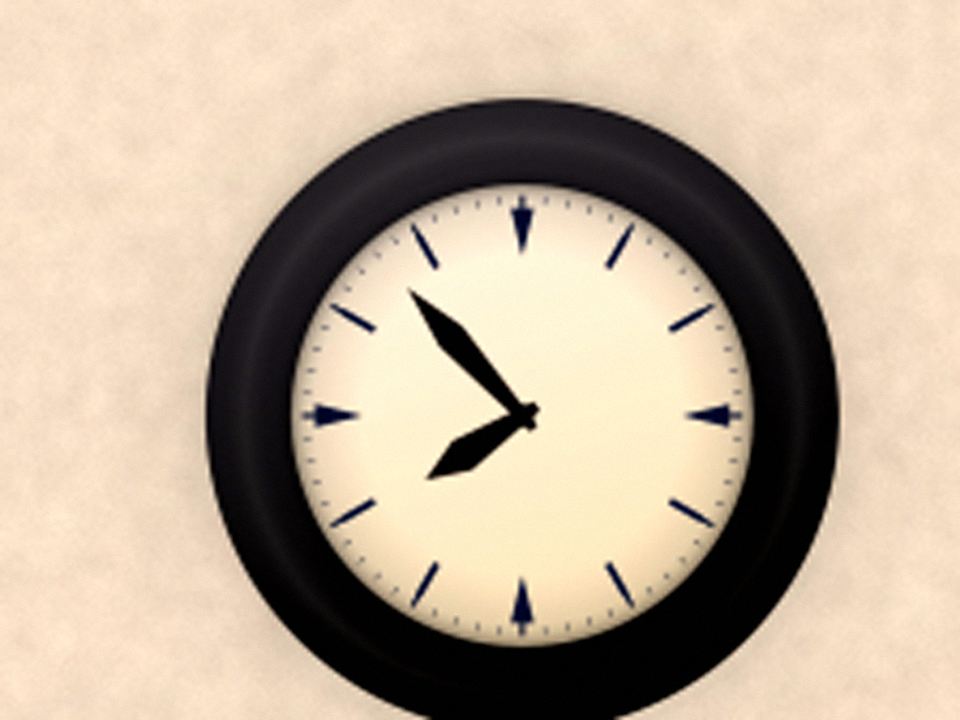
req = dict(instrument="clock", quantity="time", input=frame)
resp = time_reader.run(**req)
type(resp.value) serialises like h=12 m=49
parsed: h=7 m=53
